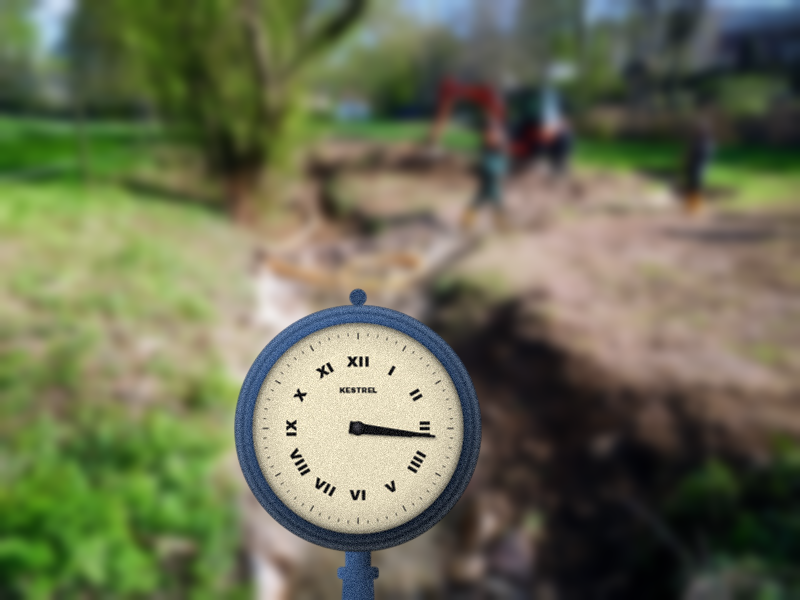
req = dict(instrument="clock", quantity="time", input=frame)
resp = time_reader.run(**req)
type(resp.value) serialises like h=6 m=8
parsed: h=3 m=16
